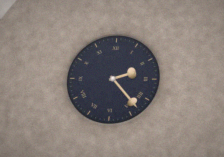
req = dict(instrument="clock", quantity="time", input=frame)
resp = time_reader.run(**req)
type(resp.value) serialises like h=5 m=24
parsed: h=2 m=23
